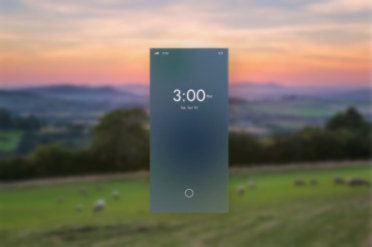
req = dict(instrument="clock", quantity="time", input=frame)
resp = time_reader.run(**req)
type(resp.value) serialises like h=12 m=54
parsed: h=3 m=0
